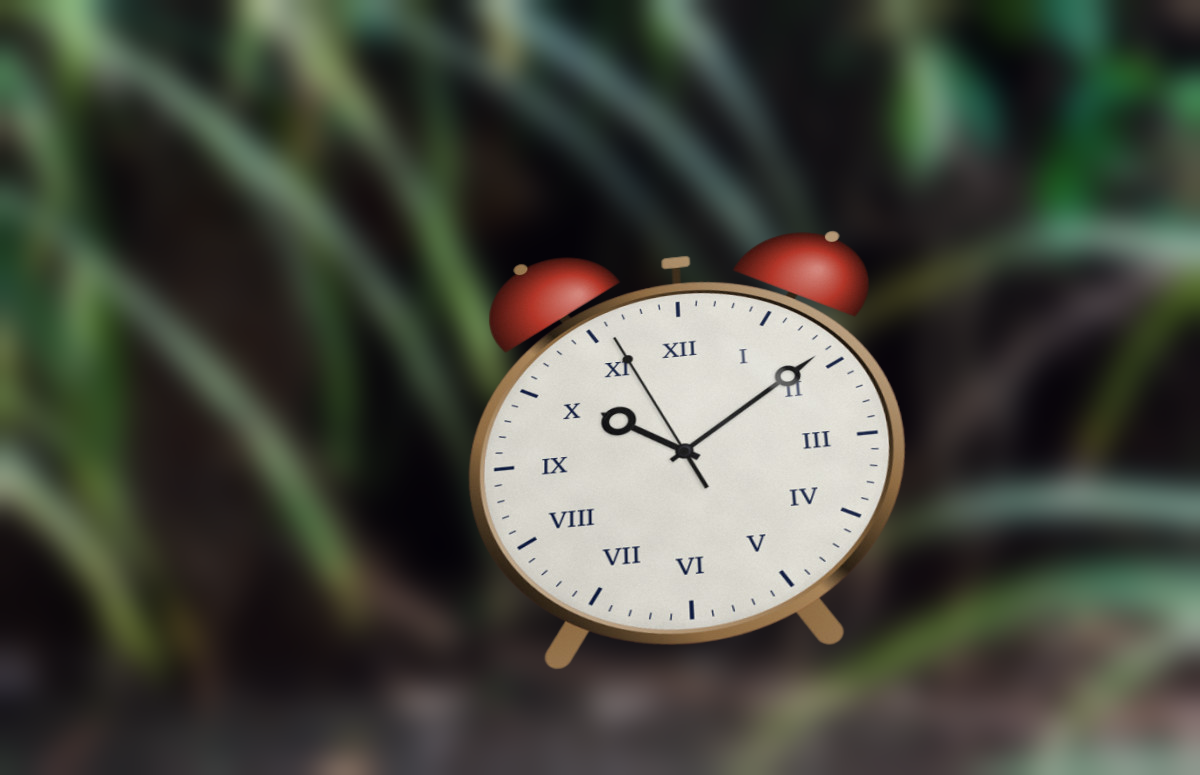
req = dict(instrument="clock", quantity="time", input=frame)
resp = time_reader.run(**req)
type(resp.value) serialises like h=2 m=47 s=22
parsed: h=10 m=8 s=56
